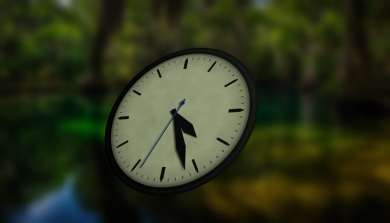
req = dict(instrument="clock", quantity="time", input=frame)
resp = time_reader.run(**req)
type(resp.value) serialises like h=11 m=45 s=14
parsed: h=4 m=26 s=34
